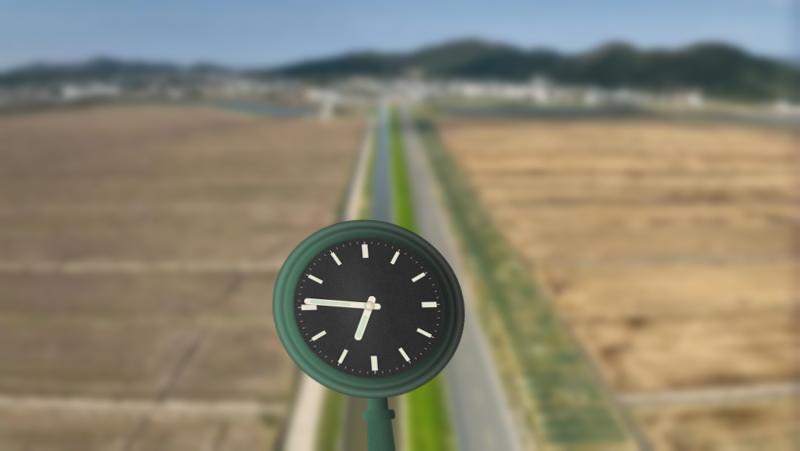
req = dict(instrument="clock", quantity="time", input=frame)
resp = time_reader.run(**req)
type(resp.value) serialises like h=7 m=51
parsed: h=6 m=46
